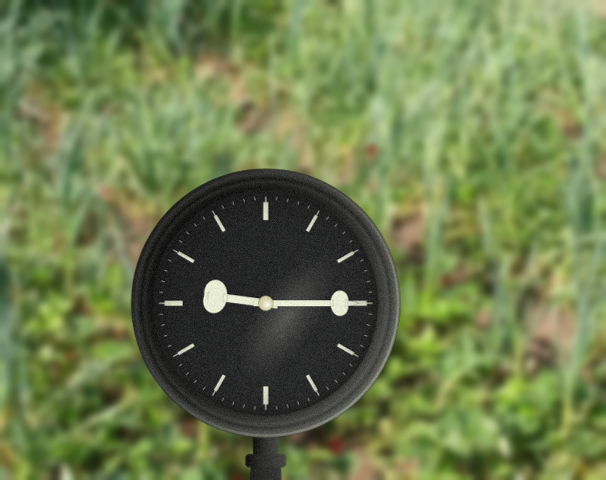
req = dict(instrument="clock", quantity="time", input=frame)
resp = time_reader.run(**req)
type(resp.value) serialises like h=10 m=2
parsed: h=9 m=15
